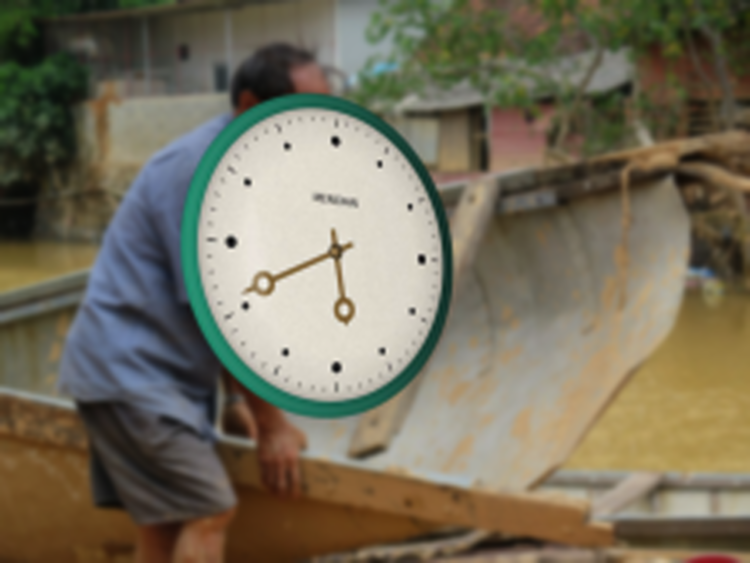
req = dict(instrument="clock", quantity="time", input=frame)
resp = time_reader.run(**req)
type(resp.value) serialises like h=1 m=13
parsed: h=5 m=41
